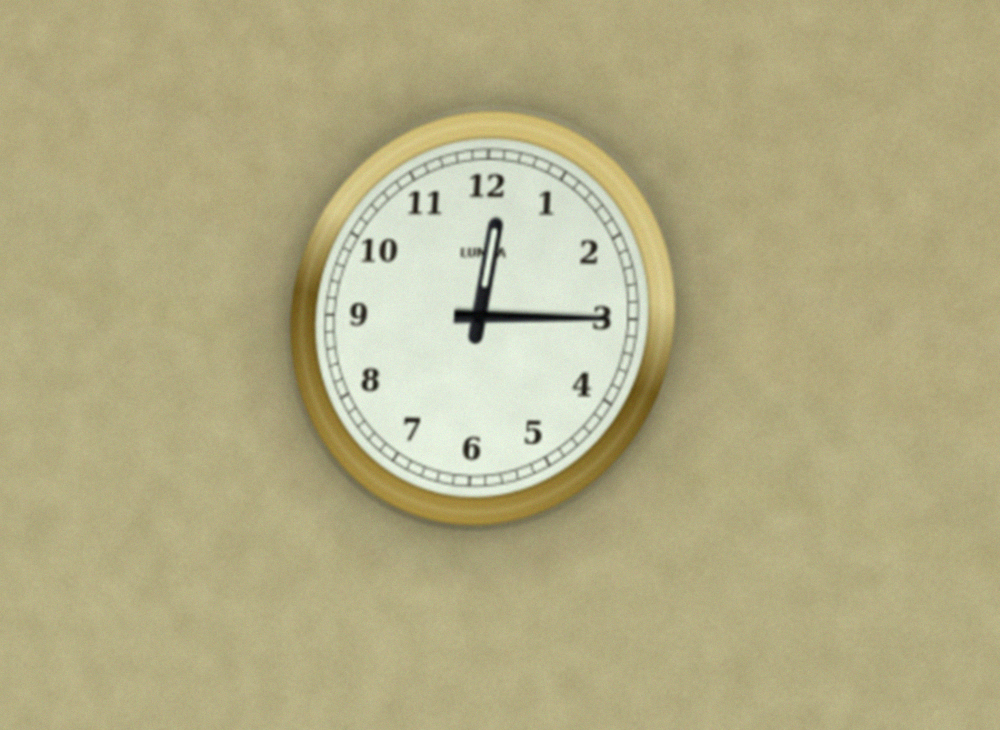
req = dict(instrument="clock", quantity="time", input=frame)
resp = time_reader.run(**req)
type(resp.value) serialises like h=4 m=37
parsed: h=12 m=15
